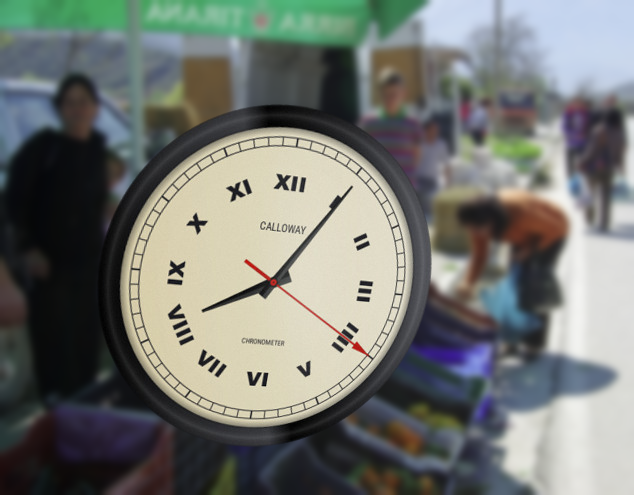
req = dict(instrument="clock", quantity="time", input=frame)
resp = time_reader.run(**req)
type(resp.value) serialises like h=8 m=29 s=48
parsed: h=8 m=5 s=20
